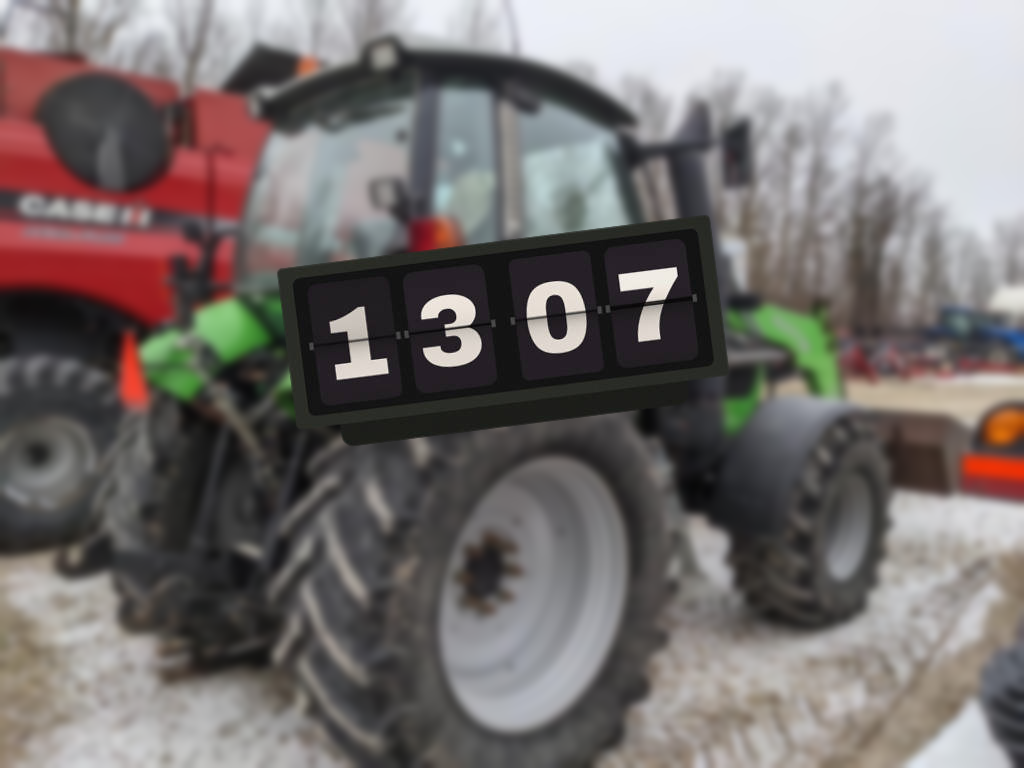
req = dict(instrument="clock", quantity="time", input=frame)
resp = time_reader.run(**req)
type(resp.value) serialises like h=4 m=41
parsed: h=13 m=7
